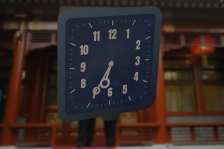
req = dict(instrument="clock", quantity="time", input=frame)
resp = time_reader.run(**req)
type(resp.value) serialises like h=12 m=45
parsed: h=6 m=35
